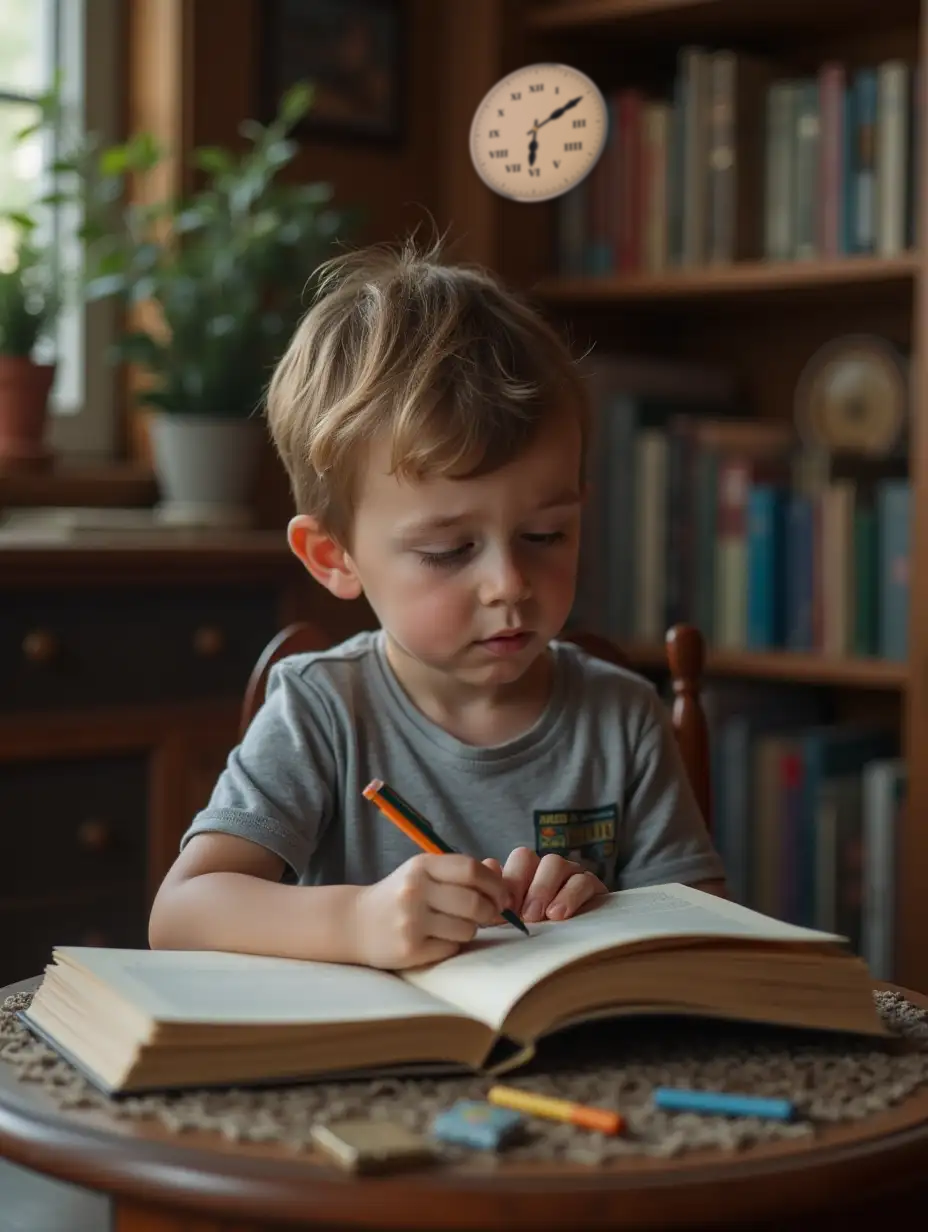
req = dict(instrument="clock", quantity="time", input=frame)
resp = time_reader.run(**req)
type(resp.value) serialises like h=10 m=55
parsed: h=6 m=10
